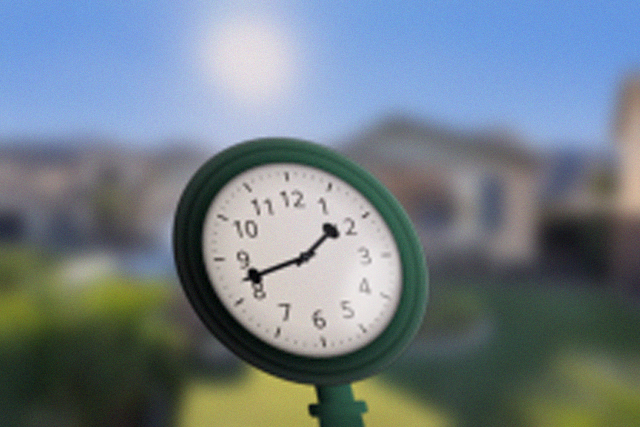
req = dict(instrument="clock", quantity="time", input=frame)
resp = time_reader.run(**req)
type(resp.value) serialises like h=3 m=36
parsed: h=1 m=42
